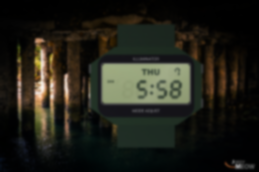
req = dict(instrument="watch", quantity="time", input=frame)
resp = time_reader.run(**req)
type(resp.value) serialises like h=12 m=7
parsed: h=5 m=58
